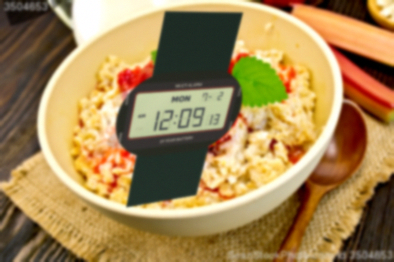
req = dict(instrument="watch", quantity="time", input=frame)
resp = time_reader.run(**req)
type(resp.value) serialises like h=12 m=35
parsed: h=12 m=9
